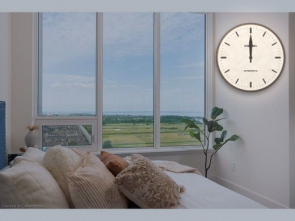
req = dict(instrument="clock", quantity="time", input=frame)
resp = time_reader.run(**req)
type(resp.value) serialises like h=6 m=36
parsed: h=12 m=0
